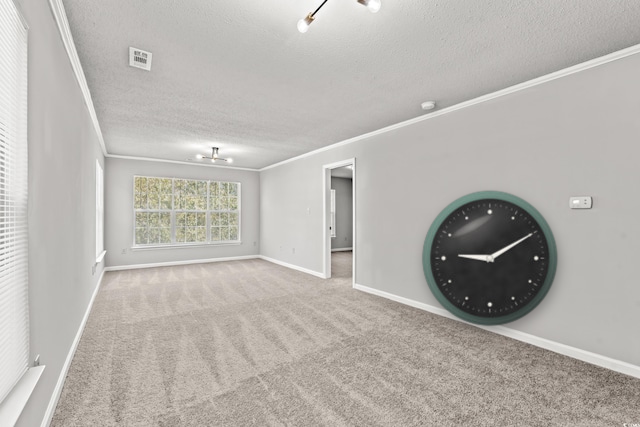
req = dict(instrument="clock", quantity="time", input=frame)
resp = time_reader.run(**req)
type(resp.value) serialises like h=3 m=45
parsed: h=9 m=10
